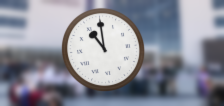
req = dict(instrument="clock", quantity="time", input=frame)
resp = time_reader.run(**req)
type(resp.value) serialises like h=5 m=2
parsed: h=11 m=0
